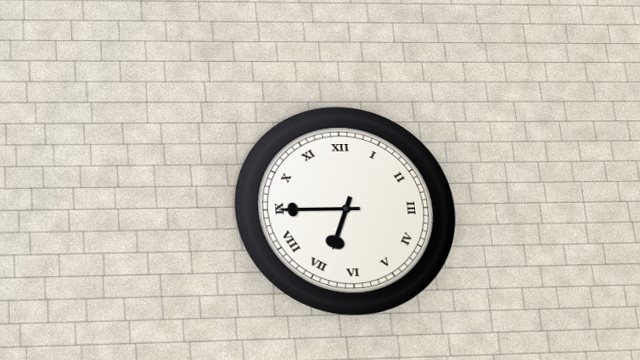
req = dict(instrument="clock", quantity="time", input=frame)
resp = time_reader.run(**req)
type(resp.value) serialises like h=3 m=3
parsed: h=6 m=45
